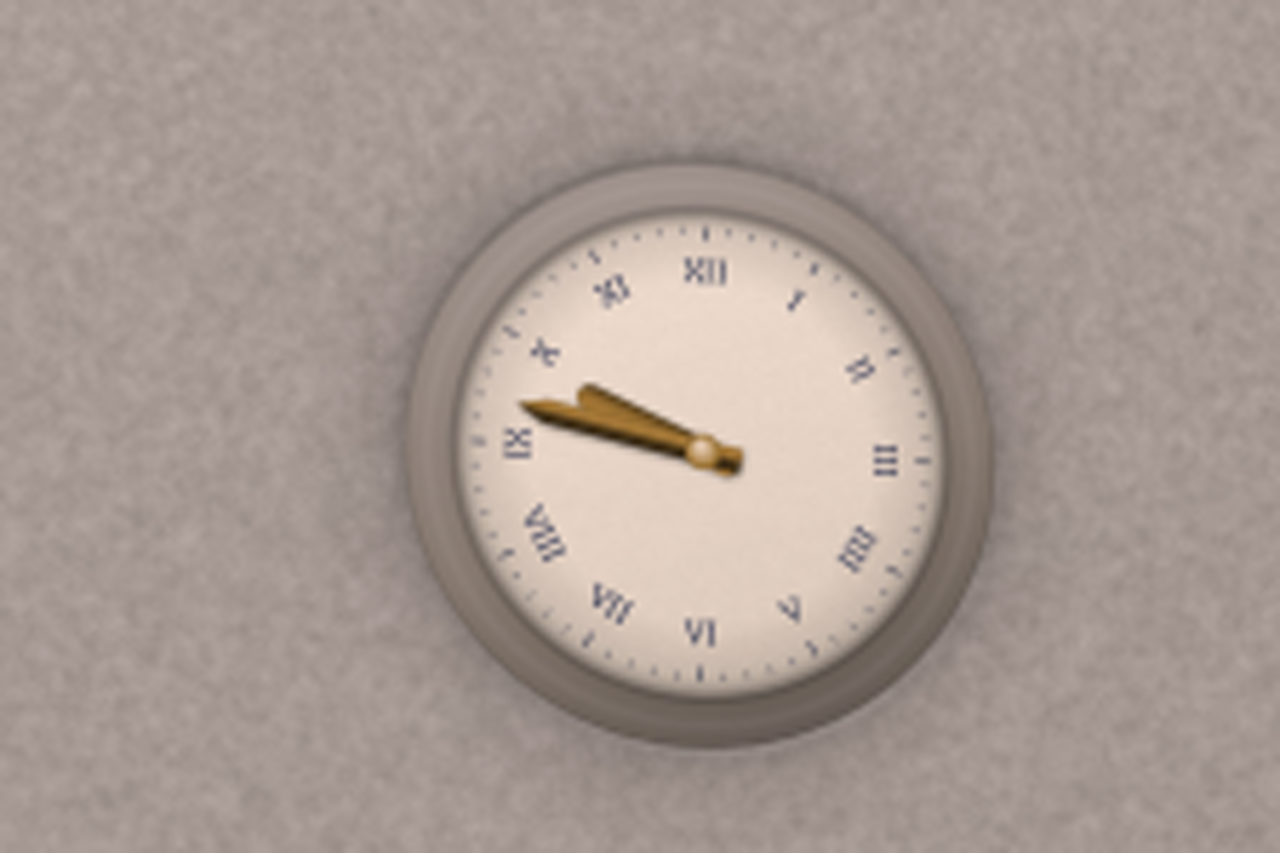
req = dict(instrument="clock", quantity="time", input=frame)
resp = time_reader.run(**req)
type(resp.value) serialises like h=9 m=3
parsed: h=9 m=47
